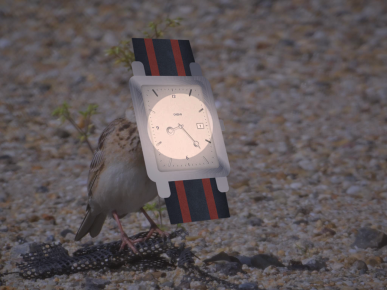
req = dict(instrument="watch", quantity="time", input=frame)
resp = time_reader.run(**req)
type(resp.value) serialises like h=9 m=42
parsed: h=8 m=24
